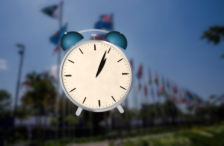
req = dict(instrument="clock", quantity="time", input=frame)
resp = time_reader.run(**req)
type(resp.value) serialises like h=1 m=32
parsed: h=1 m=4
